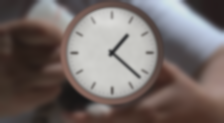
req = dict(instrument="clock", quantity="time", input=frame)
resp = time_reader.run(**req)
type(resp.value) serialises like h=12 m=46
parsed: h=1 m=22
